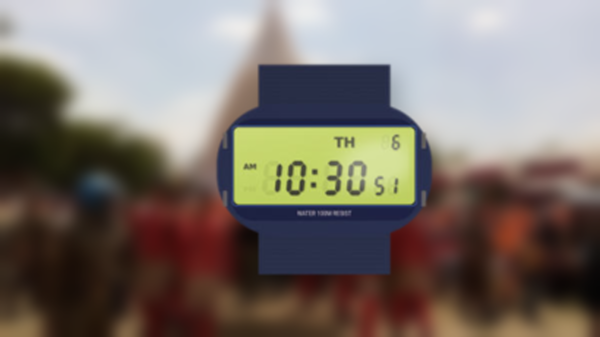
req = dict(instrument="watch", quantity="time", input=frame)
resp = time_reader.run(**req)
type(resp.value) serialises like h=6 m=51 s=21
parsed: h=10 m=30 s=51
